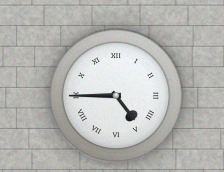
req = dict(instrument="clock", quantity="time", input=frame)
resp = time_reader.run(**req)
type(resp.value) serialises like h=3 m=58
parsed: h=4 m=45
